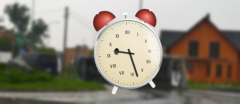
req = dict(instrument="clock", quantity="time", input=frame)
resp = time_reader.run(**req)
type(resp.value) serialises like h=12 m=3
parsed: h=9 m=28
